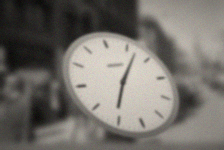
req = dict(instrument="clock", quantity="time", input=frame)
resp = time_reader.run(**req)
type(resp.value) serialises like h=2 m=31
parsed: h=7 m=7
